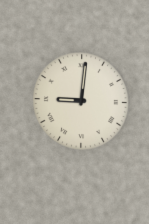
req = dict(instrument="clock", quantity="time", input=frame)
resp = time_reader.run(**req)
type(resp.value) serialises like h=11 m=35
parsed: h=9 m=1
